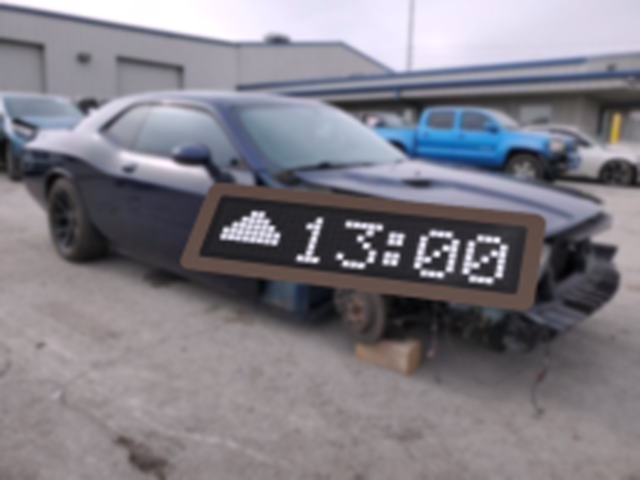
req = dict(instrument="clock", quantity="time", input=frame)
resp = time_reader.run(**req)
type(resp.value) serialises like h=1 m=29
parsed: h=13 m=0
